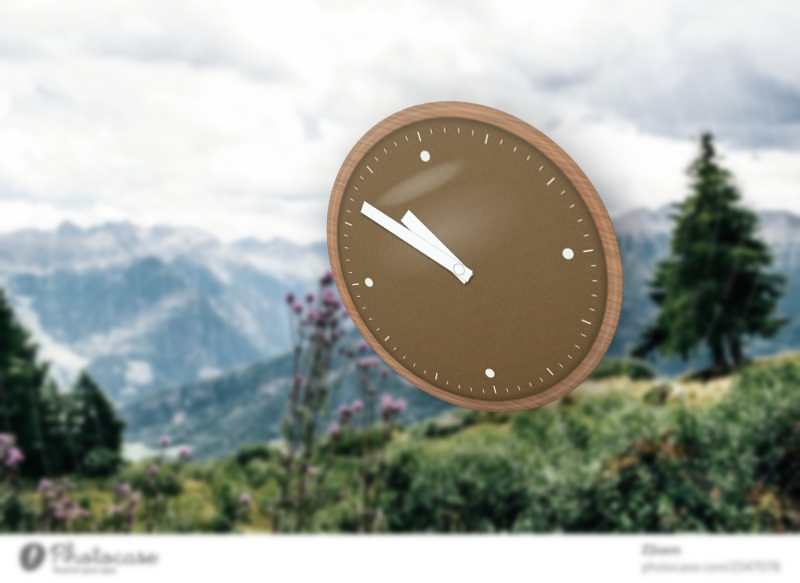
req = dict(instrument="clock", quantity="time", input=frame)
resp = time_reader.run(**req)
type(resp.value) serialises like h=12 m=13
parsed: h=10 m=52
